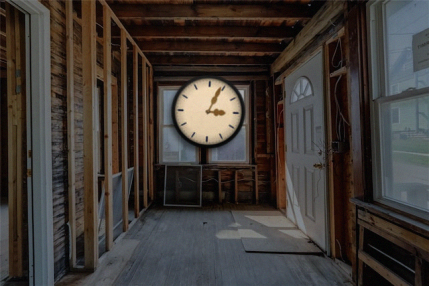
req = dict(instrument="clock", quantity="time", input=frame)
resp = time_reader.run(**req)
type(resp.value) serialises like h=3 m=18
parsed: h=3 m=4
